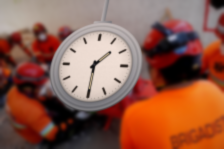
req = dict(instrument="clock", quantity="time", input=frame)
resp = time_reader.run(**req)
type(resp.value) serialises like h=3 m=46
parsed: h=1 m=30
